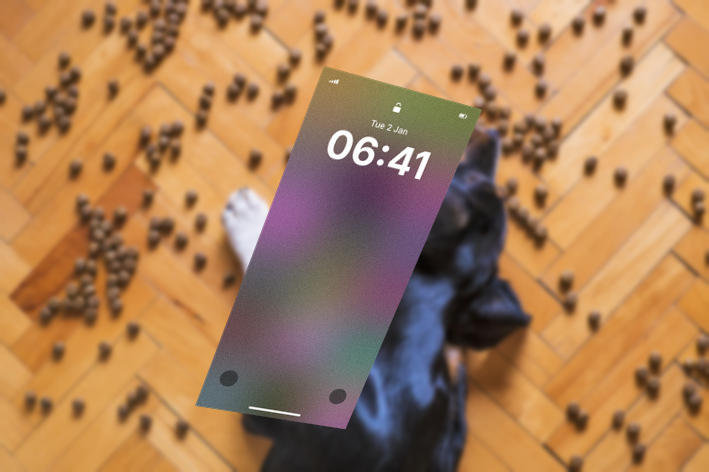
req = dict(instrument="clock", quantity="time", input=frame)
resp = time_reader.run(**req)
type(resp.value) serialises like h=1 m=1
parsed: h=6 m=41
